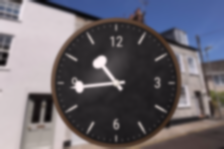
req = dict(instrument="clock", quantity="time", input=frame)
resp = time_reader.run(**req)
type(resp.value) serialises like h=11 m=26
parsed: h=10 m=44
